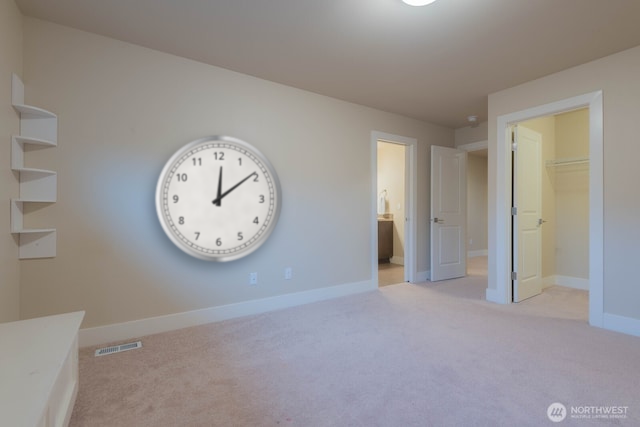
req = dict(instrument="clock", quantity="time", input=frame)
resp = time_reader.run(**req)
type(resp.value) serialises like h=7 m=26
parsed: h=12 m=9
